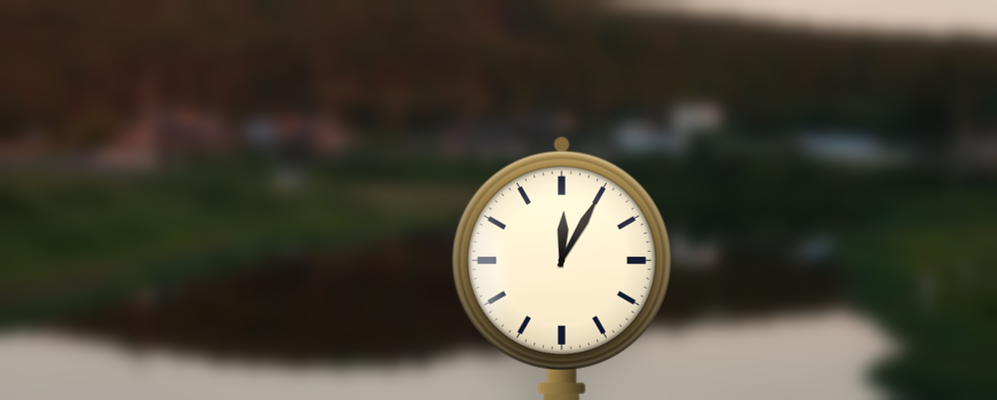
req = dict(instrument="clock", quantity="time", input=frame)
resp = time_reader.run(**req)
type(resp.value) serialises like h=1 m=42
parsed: h=12 m=5
